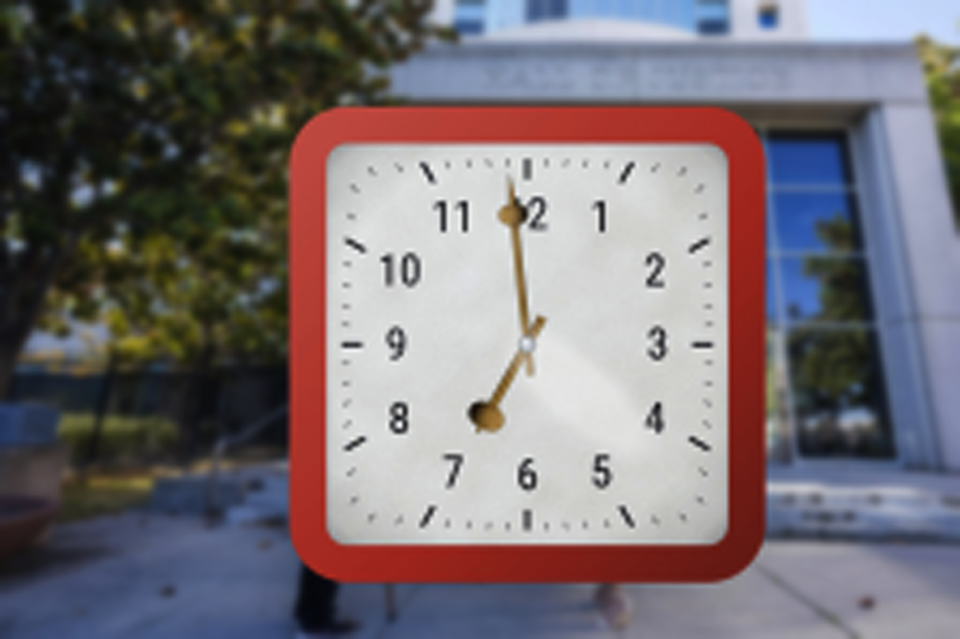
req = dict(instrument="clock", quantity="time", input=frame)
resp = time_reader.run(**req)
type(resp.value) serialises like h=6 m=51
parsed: h=6 m=59
